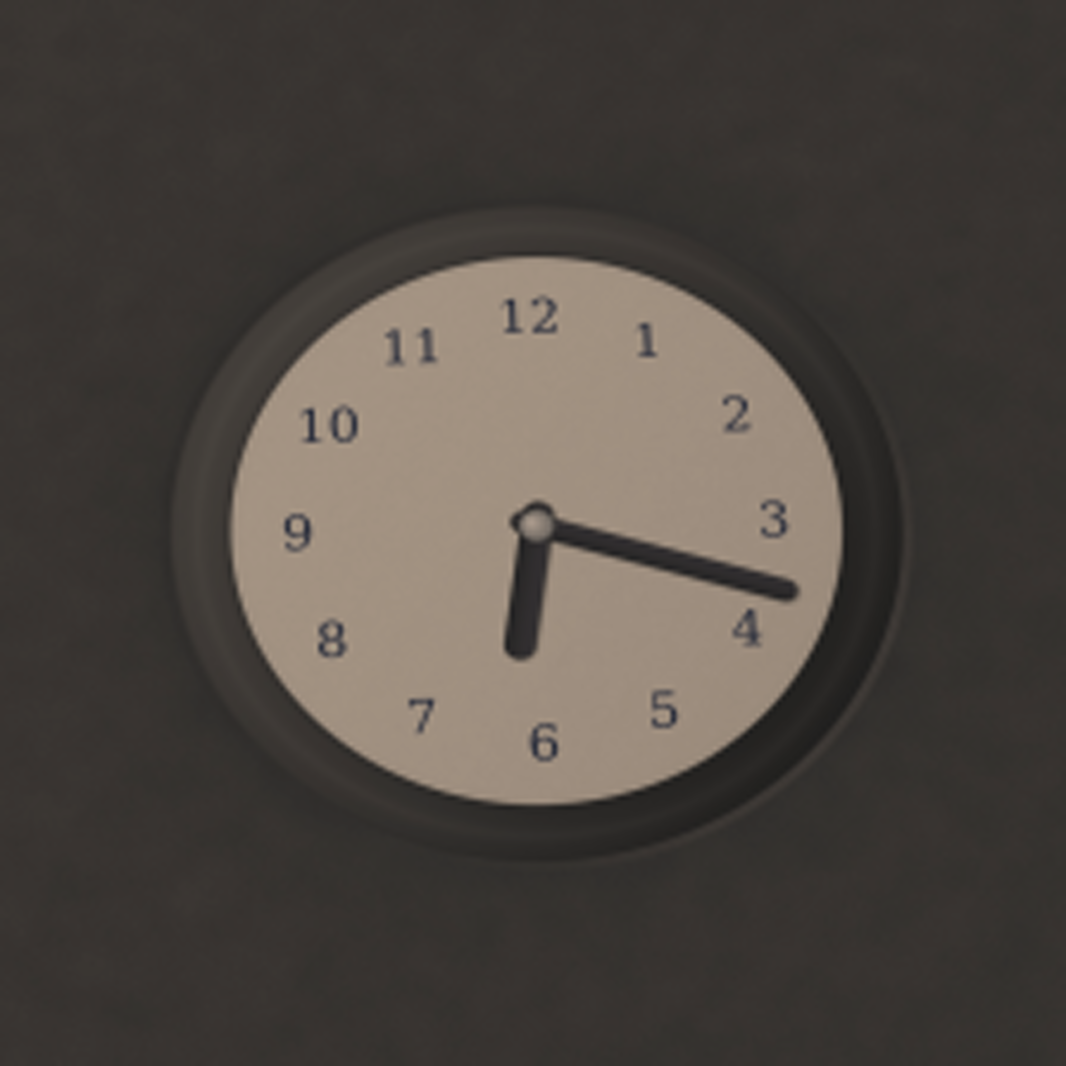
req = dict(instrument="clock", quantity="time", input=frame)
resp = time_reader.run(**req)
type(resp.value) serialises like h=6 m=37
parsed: h=6 m=18
